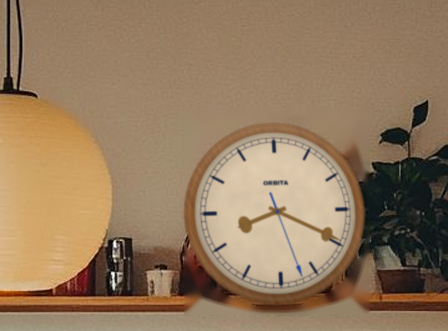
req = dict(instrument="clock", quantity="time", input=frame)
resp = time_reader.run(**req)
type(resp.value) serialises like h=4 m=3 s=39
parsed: h=8 m=19 s=27
